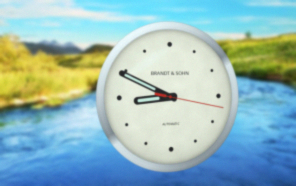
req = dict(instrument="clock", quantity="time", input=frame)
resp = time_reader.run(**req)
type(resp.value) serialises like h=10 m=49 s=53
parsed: h=8 m=49 s=17
